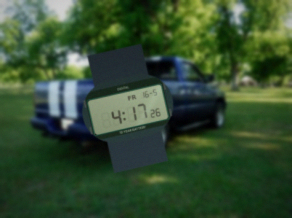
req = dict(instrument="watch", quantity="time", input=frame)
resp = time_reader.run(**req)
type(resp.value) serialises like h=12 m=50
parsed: h=4 m=17
